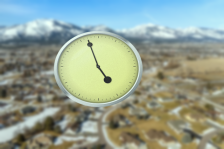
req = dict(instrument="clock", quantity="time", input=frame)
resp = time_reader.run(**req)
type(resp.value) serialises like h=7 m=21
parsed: h=4 m=57
